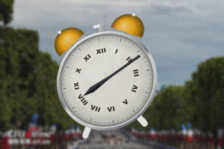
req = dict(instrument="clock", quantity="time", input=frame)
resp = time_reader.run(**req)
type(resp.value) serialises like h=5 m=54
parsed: h=8 m=11
